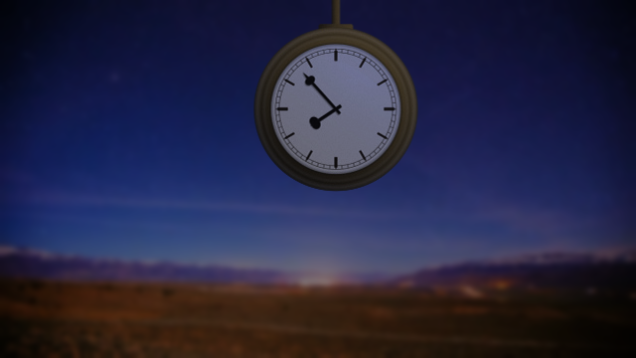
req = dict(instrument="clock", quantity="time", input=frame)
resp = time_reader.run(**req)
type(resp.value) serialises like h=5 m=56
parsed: h=7 m=53
